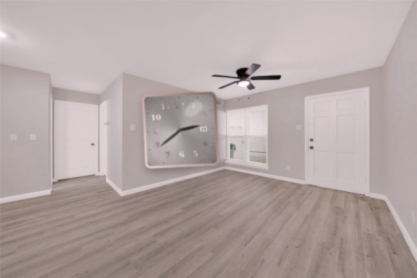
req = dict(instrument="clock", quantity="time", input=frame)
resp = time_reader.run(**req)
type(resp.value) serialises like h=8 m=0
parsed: h=2 m=39
